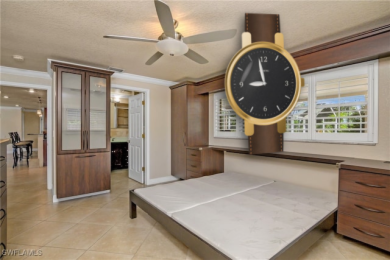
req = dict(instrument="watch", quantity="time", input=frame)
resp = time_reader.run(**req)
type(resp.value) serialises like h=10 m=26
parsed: h=8 m=58
